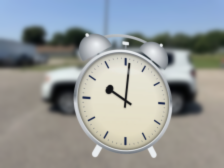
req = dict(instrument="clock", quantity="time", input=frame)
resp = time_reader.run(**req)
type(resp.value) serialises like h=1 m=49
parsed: h=10 m=1
